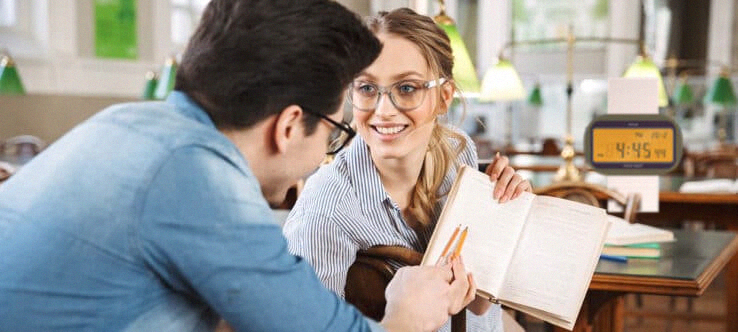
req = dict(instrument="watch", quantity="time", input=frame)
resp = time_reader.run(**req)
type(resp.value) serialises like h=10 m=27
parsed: h=4 m=45
